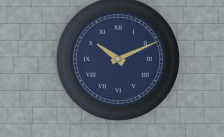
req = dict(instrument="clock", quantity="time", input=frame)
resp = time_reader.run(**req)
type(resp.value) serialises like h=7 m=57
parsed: h=10 m=11
